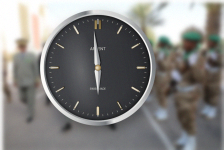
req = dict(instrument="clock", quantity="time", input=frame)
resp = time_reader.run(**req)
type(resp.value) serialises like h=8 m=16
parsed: h=5 m=59
